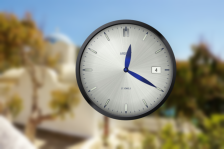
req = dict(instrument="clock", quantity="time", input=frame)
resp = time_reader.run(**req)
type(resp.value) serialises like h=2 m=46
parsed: h=12 m=20
